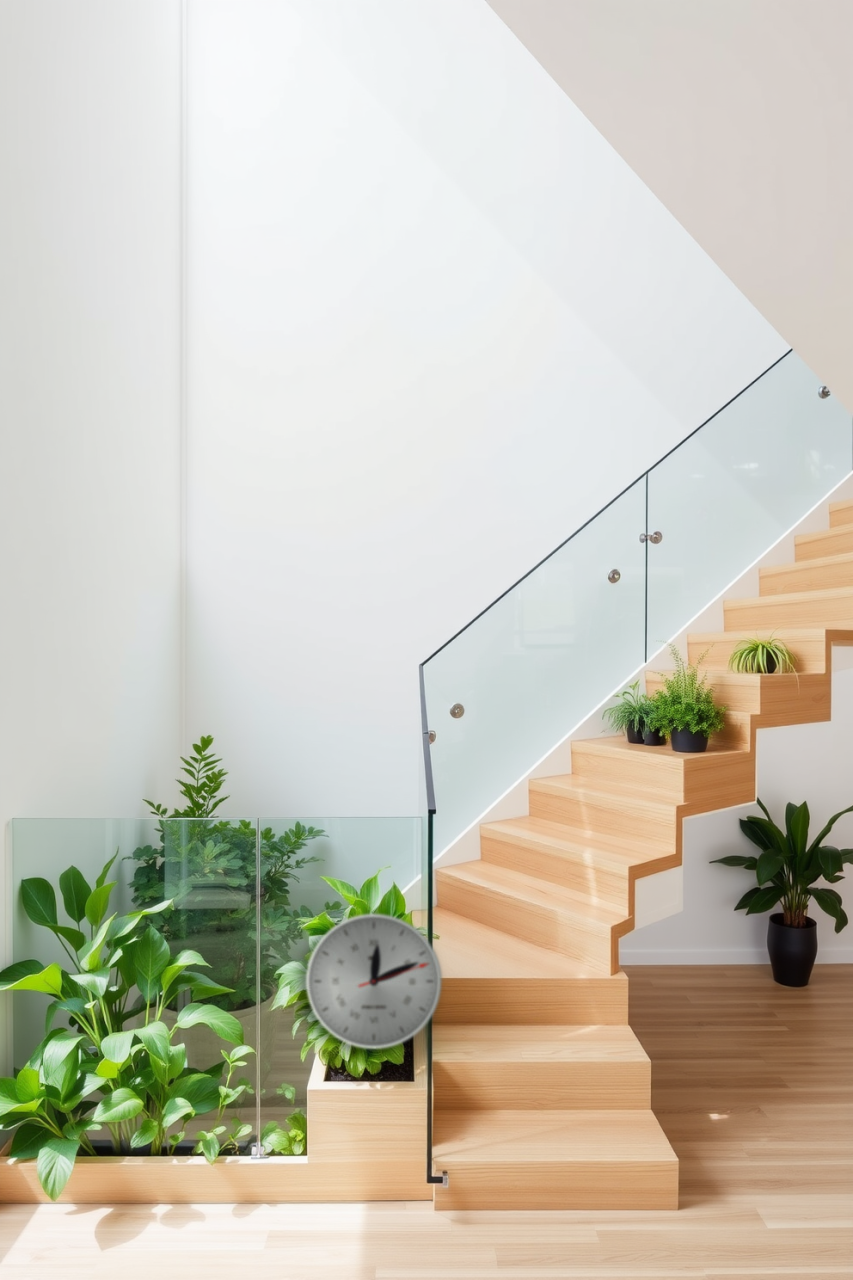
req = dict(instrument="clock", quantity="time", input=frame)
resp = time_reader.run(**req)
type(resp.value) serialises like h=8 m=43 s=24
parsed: h=12 m=11 s=12
